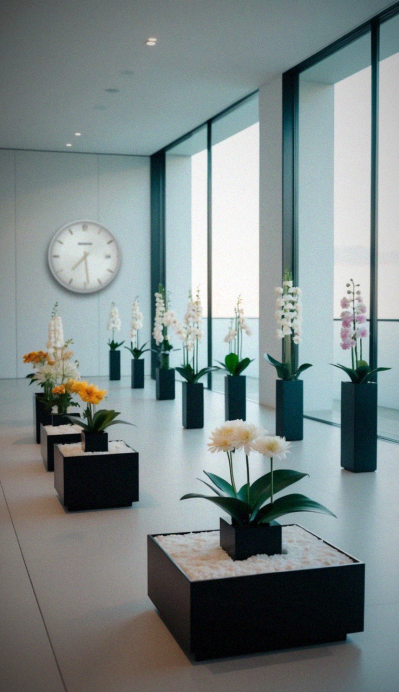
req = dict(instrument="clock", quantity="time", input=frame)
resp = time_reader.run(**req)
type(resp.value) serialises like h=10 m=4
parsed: h=7 m=29
